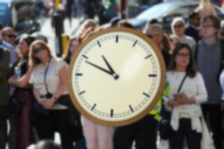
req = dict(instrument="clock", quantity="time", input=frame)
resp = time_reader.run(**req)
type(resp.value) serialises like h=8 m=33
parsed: h=10 m=49
